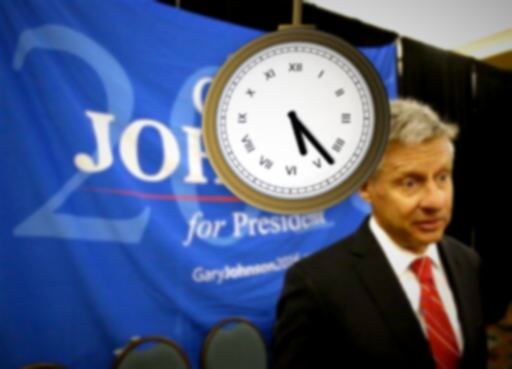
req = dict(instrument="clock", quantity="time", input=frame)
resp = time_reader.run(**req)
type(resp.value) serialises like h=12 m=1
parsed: h=5 m=23
